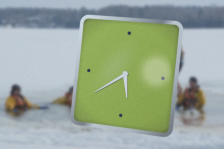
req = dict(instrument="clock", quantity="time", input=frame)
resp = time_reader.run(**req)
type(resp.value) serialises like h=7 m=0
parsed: h=5 m=39
